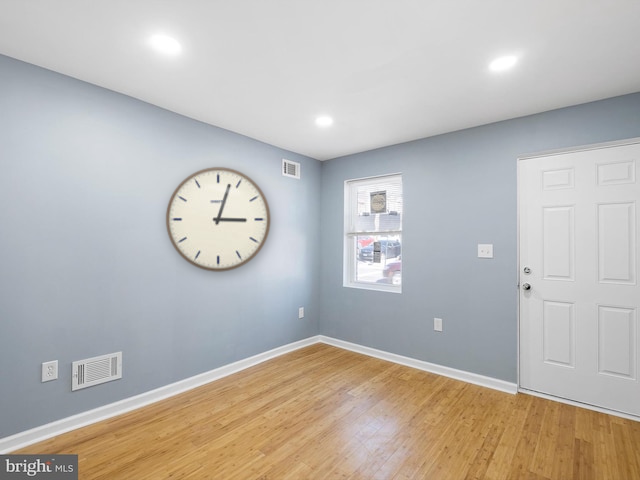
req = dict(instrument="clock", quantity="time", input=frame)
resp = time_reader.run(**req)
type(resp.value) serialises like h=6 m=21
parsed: h=3 m=3
